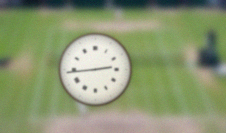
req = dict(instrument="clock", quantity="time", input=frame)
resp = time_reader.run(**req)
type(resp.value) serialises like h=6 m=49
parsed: h=2 m=44
